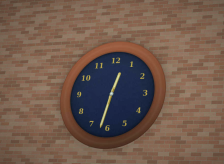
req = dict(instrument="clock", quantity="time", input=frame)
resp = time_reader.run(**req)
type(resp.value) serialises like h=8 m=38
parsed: h=12 m=32
